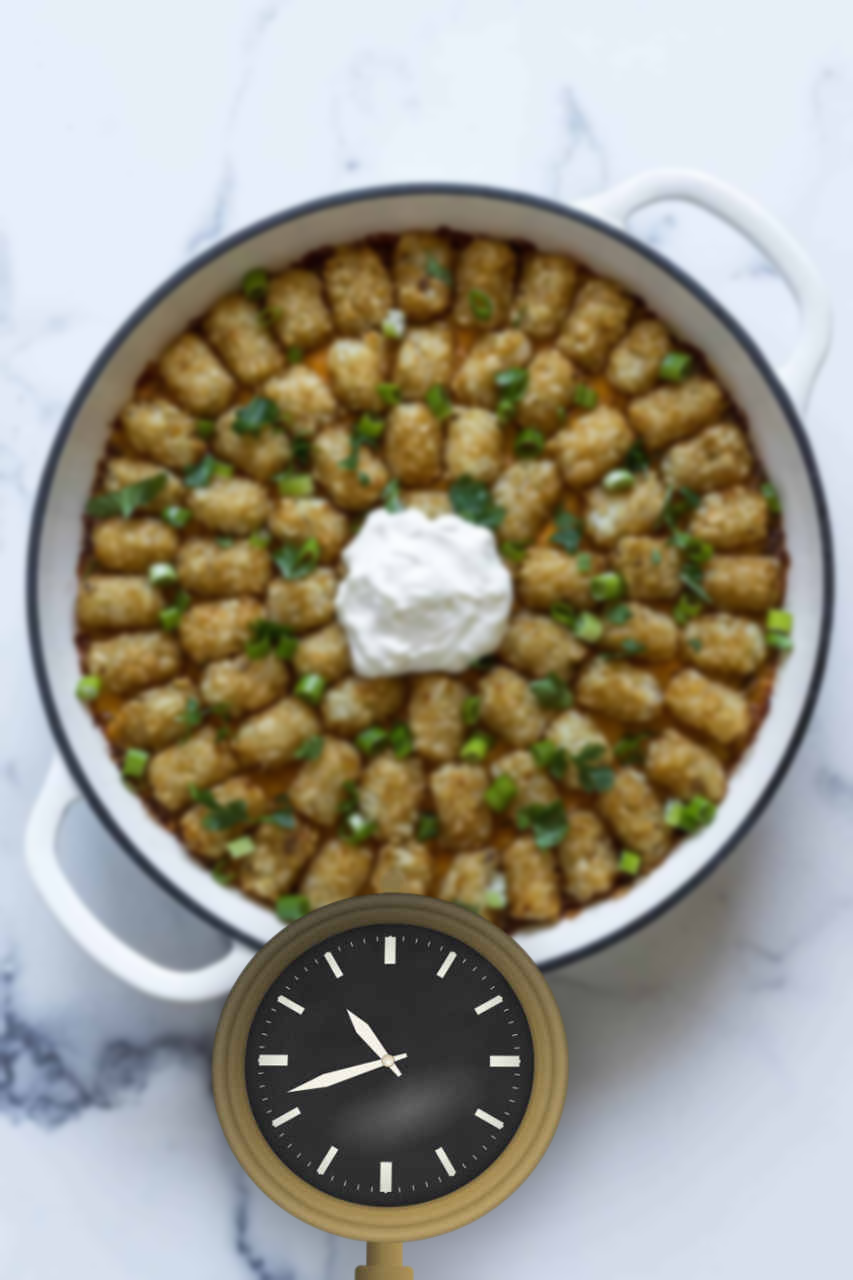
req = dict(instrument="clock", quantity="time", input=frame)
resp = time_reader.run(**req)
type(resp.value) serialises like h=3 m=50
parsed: h=10 m=42
